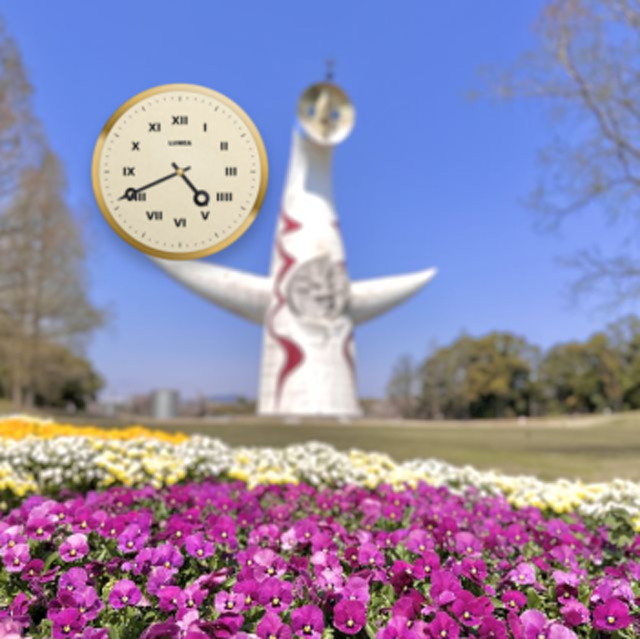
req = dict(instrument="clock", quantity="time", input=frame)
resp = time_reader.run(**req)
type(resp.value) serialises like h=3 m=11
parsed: h=4 m=41
